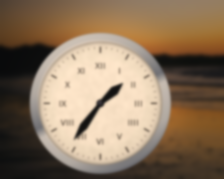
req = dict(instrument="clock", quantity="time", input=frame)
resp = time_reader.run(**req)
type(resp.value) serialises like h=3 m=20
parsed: h=1 m=36
